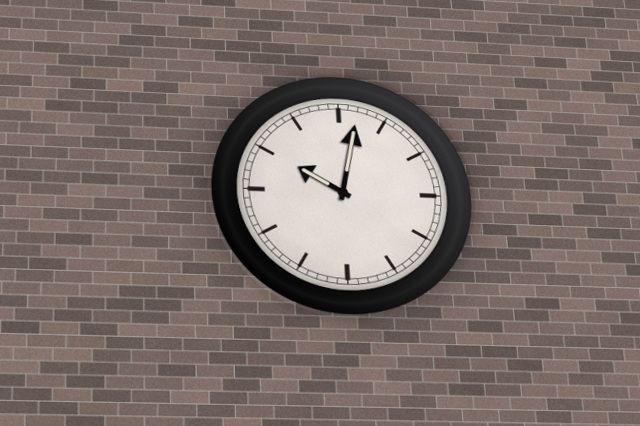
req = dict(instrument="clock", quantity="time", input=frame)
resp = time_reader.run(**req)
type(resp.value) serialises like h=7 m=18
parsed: h=10 m=2
